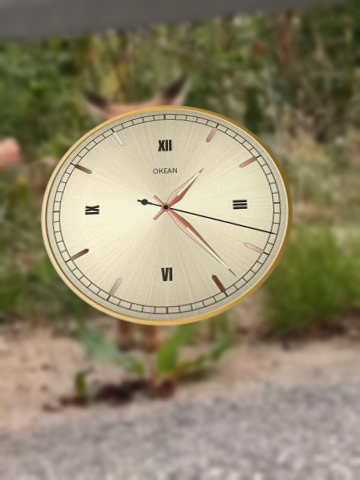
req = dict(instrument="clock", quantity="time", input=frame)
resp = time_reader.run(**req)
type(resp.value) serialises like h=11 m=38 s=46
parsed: h=1 m=23 s=18
